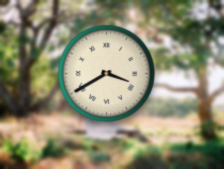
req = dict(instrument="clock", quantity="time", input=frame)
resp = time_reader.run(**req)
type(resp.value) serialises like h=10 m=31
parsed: h=3 m=40
